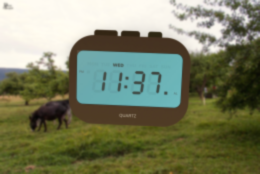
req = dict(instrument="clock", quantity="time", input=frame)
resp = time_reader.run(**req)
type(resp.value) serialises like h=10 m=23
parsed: h=11 m=37
